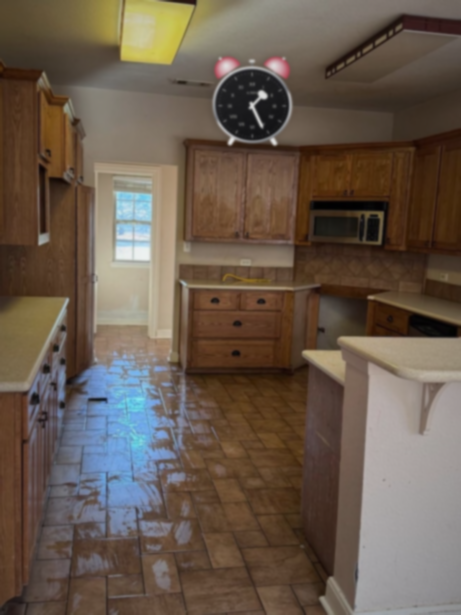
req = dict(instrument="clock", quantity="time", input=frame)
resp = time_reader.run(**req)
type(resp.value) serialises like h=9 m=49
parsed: h=1 m=26
